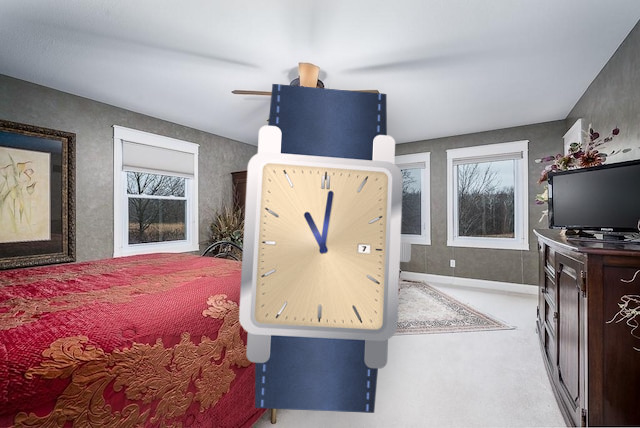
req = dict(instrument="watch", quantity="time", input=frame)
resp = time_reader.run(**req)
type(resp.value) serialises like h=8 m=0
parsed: h=11 m=1
